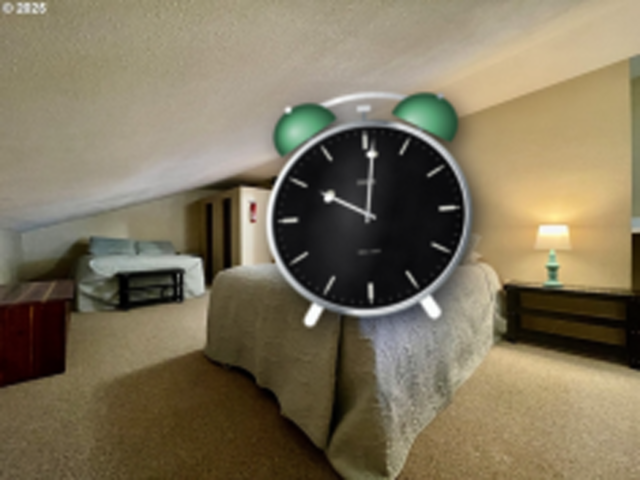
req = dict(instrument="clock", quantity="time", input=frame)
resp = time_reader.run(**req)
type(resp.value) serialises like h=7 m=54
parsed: h=10 m=1
